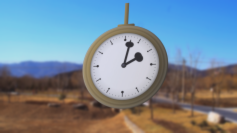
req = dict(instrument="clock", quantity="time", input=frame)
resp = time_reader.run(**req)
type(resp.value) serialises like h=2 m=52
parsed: h=2 m=2
